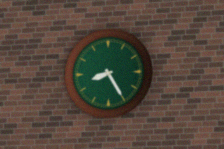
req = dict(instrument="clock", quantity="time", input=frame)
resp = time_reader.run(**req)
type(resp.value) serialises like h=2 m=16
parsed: h=8 m=25
